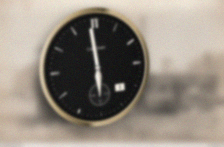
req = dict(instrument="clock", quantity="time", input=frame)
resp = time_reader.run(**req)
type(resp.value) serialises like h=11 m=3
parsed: h=5 m=59
